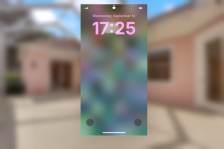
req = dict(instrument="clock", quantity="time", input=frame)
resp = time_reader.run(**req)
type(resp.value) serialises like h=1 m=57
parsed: h=17 m=25
